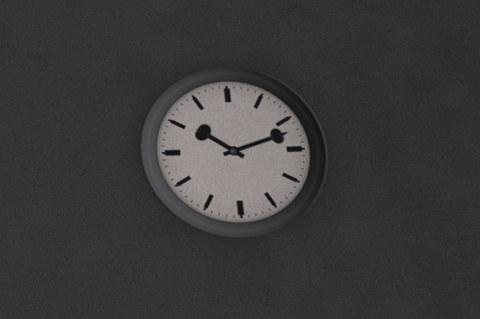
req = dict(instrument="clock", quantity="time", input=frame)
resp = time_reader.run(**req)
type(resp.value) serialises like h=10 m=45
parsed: h=10 m=12
